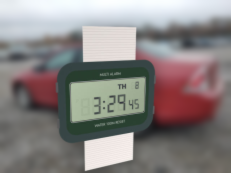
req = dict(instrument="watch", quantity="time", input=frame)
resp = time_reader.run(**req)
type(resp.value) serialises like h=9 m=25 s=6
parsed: h=3 m=29 s=45
